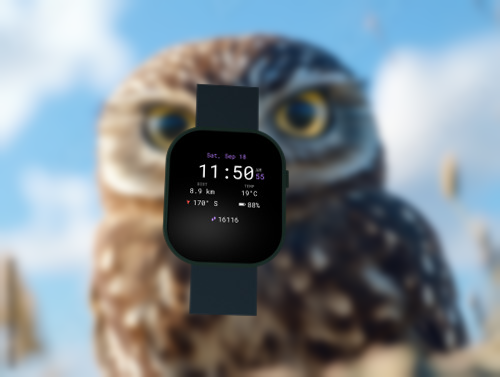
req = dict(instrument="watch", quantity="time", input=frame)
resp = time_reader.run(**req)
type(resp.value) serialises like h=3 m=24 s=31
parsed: h=11 m=50 s=55
